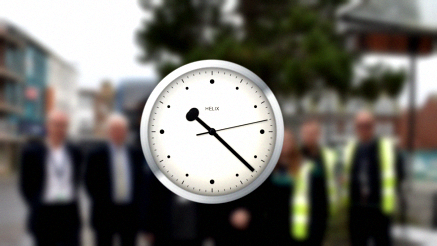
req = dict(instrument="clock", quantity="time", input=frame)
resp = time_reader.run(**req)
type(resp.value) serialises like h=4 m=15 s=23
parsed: h=10 m=22 s=13
